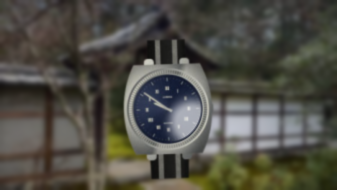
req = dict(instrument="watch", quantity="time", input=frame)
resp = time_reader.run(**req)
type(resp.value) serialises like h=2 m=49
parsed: h=9 m=51
